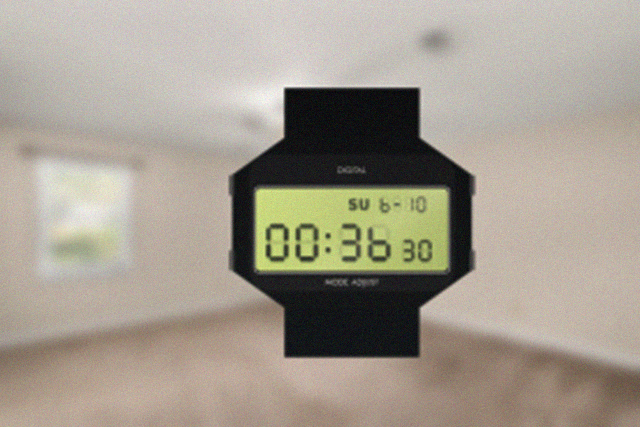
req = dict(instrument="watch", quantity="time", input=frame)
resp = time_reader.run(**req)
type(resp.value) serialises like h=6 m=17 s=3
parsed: h=0 m=36 s=30
